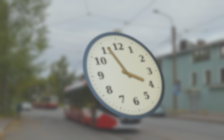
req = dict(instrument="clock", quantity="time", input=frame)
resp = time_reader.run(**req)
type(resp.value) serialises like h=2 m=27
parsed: h=3 m=56
